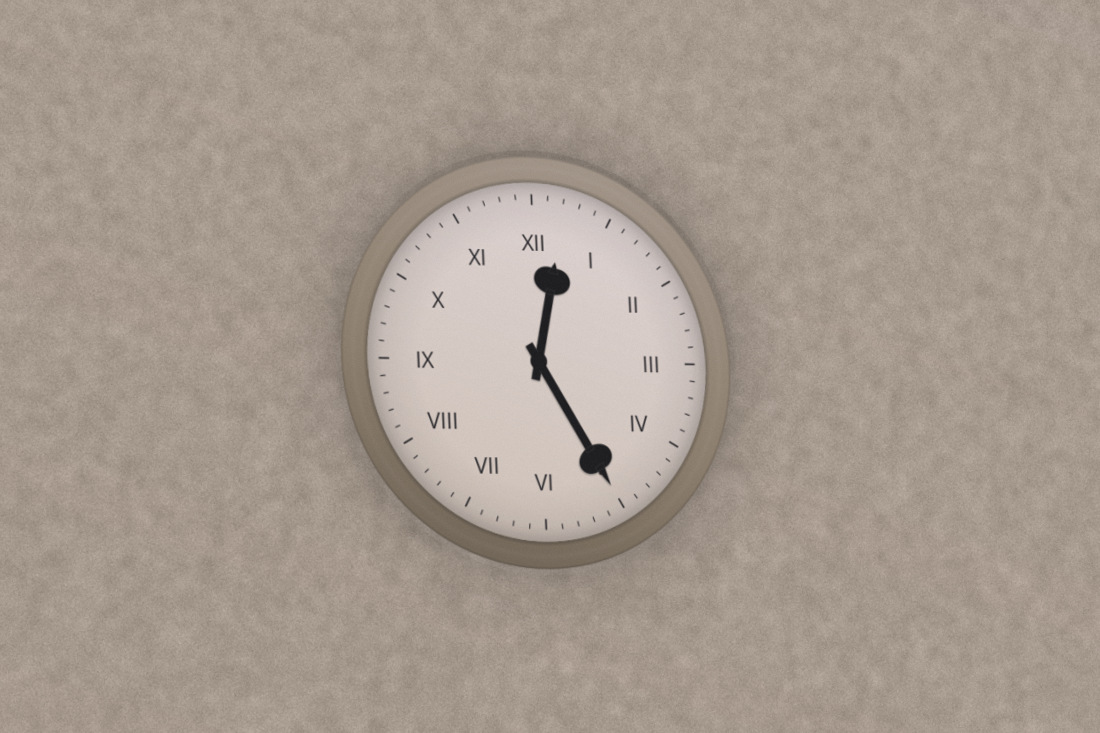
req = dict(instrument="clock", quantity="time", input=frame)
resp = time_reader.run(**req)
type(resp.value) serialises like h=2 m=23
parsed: h=12 m=25
